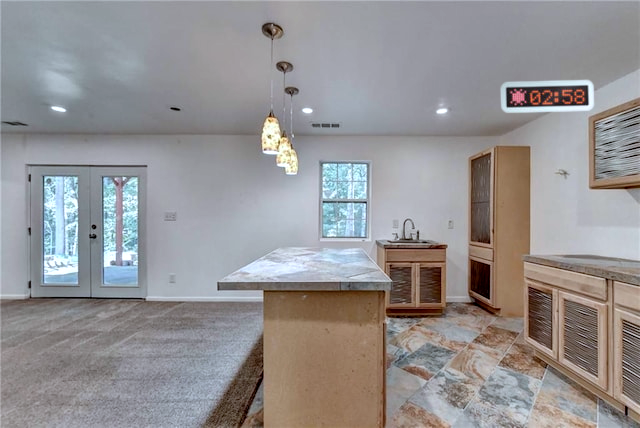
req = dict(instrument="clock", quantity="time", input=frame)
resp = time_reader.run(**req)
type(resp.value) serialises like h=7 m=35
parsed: h=2 m=58
